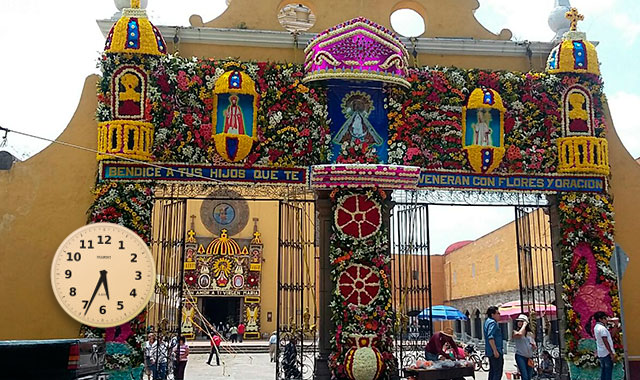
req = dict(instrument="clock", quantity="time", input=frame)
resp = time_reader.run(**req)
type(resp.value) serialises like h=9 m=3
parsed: h=5 m=34
